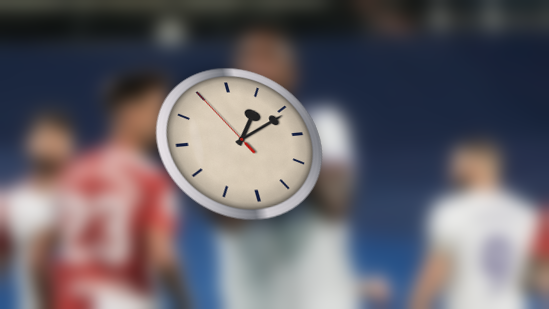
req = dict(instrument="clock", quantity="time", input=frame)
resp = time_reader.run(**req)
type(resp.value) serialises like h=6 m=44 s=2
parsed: h=1 m=10 s=55
